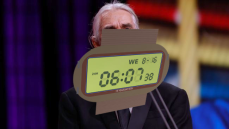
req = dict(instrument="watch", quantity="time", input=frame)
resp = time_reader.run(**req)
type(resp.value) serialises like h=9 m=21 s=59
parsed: h=6 m=7 s=38
